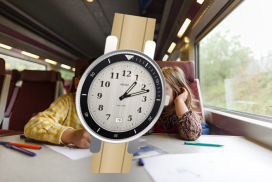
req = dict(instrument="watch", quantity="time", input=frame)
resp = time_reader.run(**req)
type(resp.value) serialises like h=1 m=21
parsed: h=1 m=12
